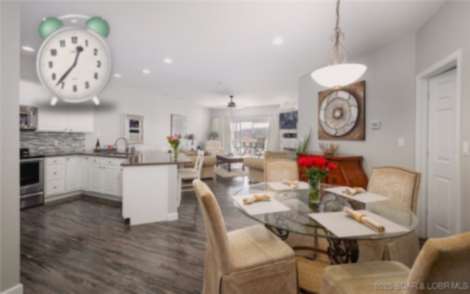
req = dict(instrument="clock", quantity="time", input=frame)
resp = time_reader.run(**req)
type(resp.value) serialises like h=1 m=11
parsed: h=12 m=37
